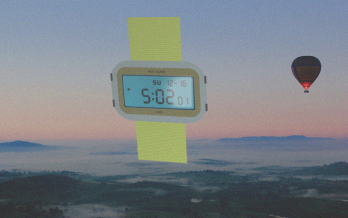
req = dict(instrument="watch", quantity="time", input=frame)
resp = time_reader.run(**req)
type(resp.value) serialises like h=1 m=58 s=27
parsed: h=5 m=2 s=1
